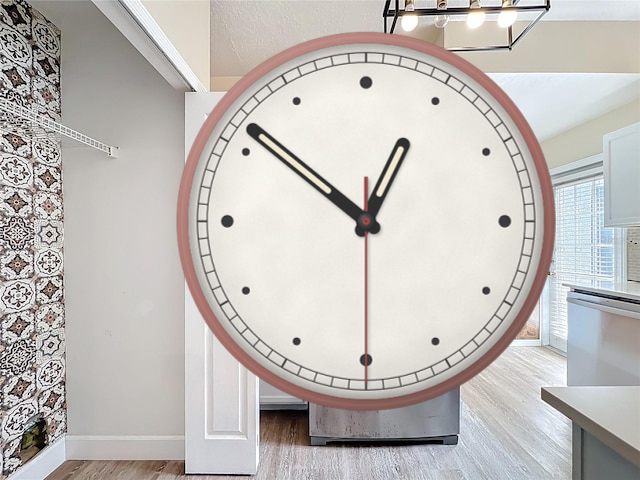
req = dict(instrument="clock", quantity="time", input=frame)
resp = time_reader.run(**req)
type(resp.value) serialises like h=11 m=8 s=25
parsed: h=12 m=51 s=30
